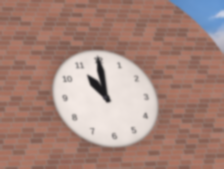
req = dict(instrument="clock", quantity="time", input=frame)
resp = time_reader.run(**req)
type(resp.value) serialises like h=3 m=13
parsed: h=11 m=0
